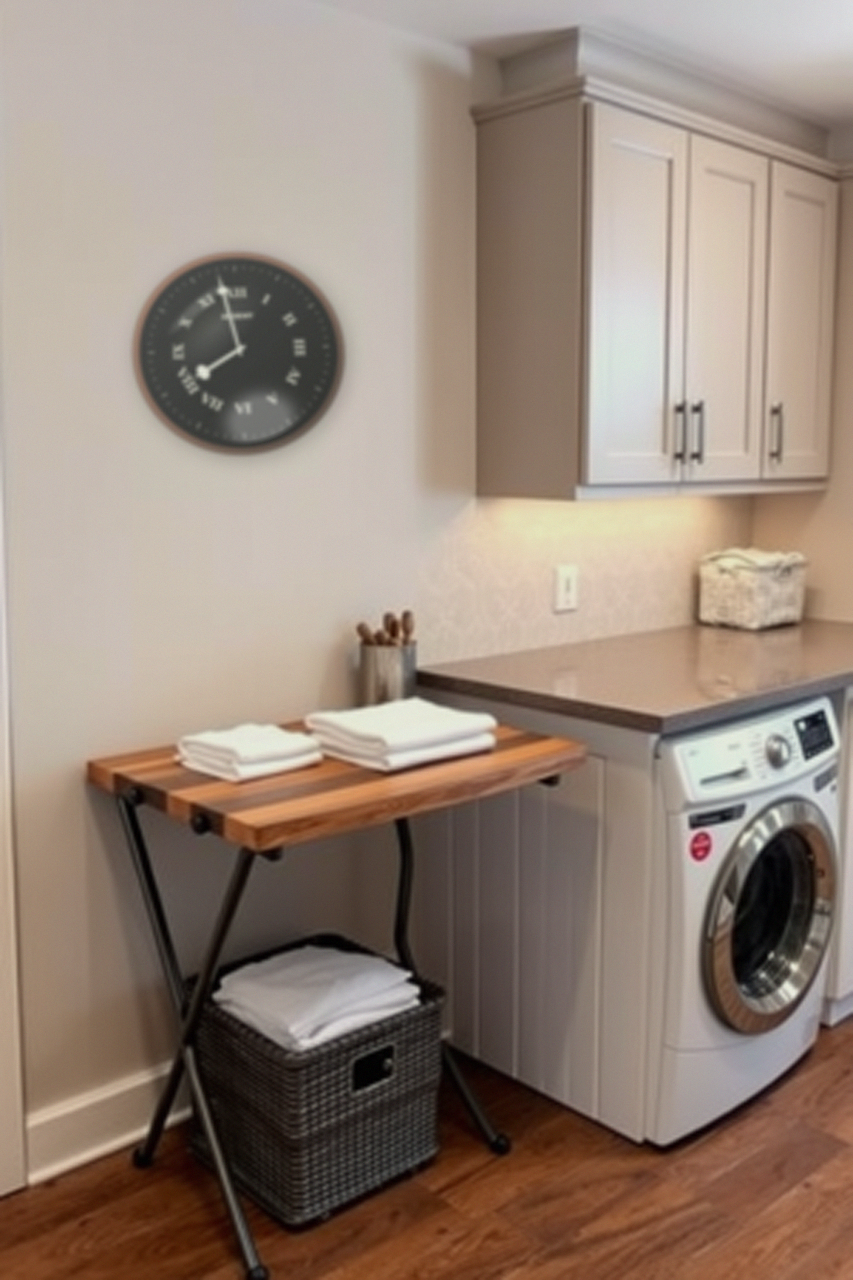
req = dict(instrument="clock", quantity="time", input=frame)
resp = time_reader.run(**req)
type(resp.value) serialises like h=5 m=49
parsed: h=7 m=58
